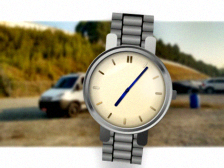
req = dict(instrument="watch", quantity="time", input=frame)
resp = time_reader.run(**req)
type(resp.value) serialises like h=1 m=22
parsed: h=7 m=6
